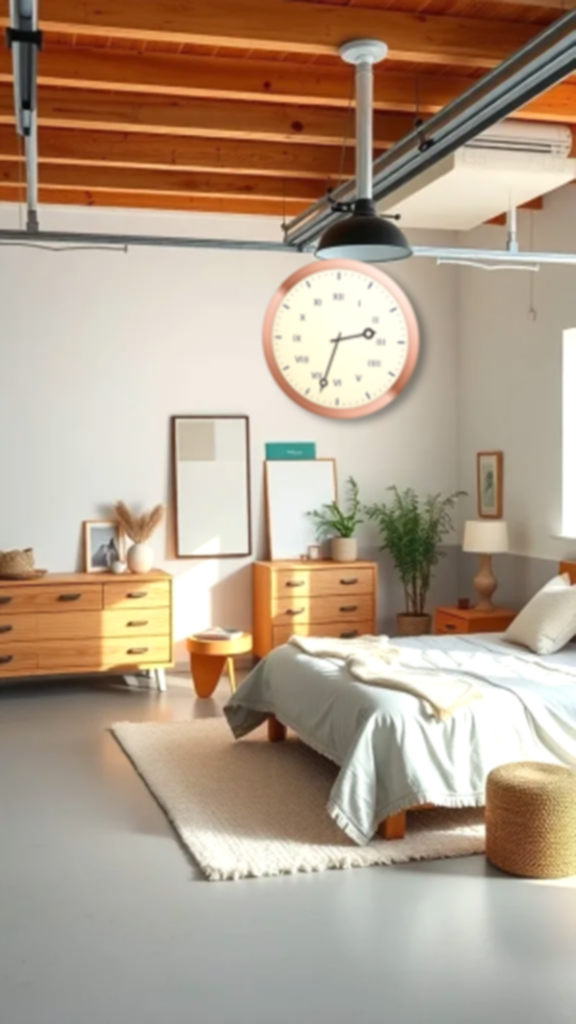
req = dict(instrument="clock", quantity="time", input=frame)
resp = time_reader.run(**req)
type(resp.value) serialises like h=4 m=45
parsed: h=2 m=33
